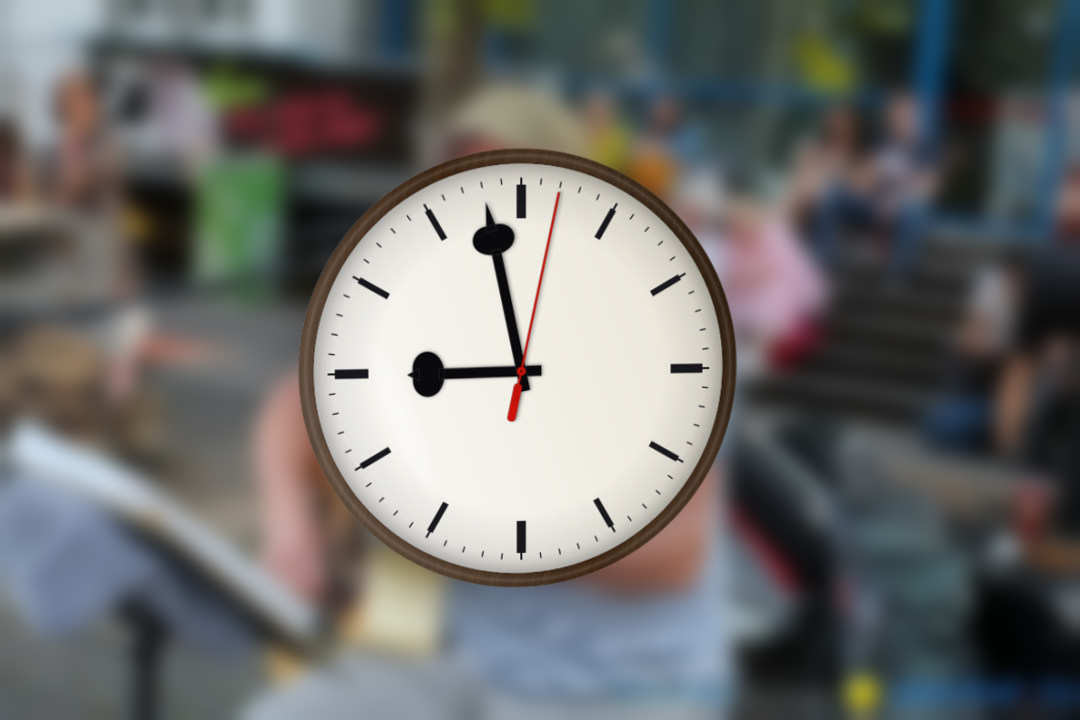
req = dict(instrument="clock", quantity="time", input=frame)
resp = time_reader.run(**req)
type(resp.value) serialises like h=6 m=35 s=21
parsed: h=8 m=58 s=2
